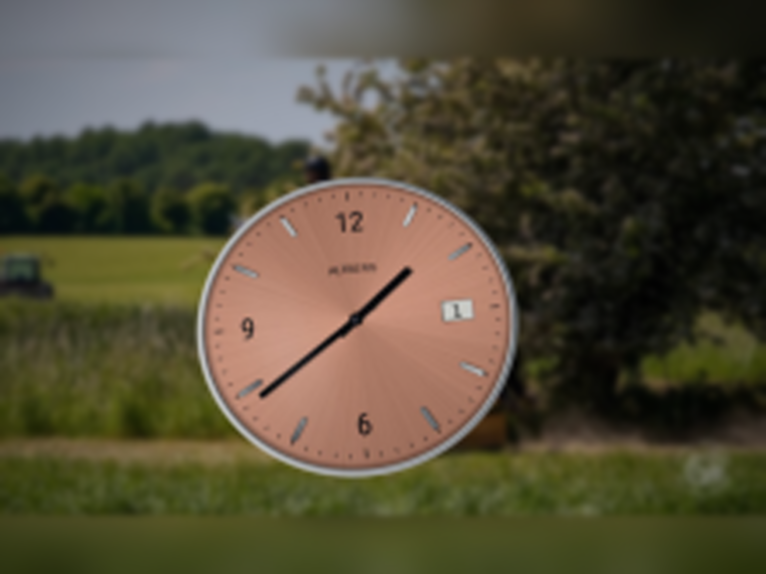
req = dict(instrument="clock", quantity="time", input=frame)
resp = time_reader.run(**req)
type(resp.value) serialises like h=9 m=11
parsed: h=1 m=39
